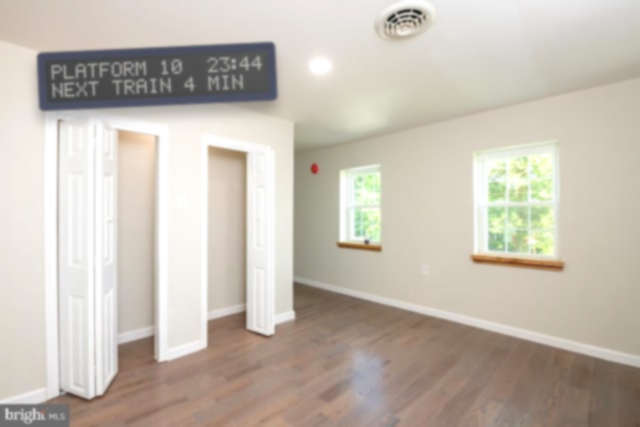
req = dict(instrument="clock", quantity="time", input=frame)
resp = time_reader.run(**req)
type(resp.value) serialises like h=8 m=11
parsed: h=23 m=44
